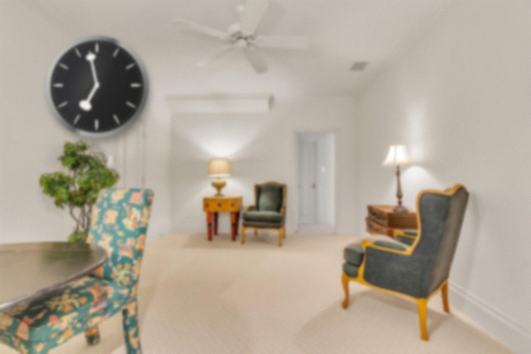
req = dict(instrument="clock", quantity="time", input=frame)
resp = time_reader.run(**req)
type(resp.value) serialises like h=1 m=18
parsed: h=6 m=58
